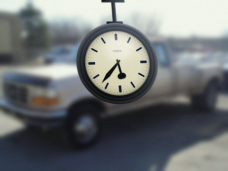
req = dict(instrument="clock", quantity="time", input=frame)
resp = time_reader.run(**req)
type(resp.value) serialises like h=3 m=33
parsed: h=5 m=37
